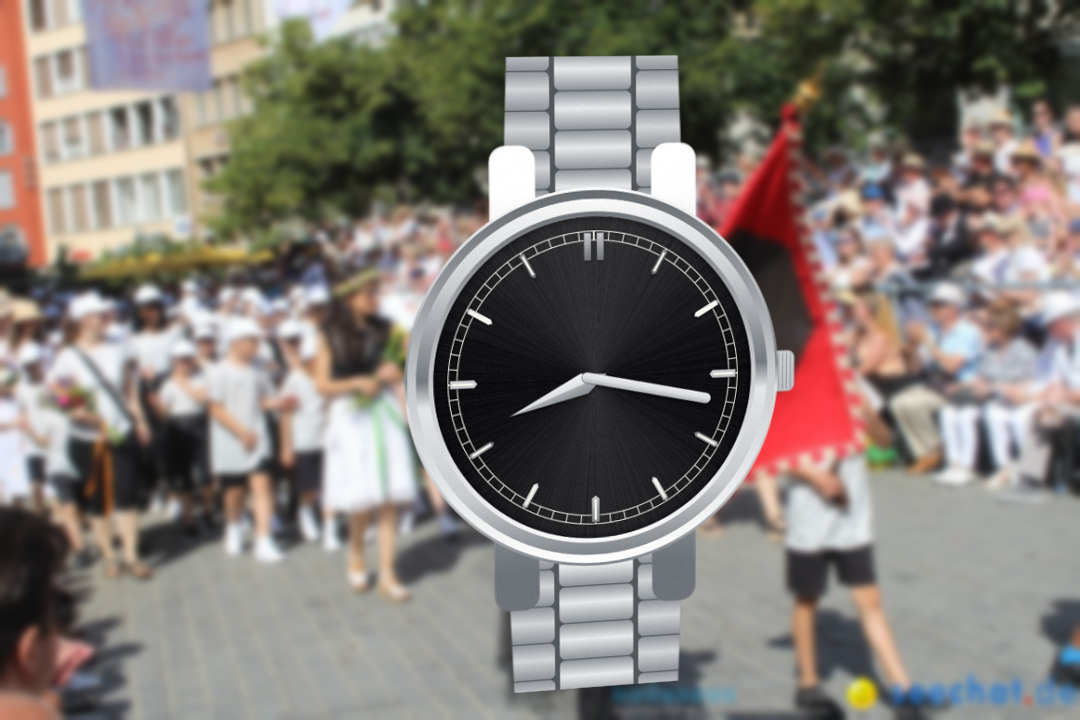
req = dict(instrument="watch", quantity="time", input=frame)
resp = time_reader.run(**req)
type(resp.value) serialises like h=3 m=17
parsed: h=8 m=17
